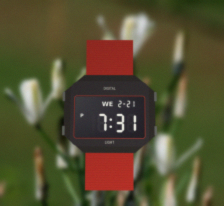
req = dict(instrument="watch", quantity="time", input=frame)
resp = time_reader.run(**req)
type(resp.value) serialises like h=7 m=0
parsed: h=7 m=31
